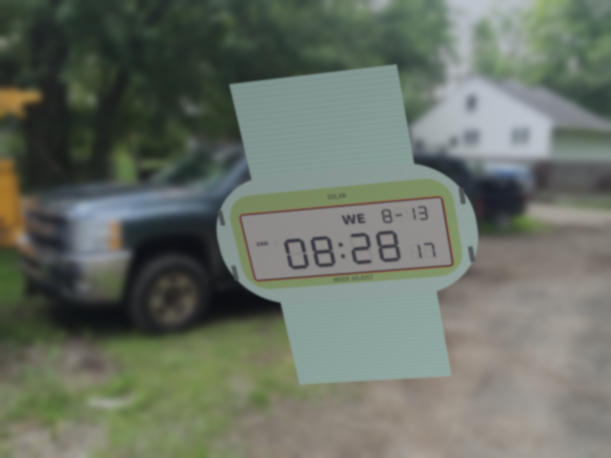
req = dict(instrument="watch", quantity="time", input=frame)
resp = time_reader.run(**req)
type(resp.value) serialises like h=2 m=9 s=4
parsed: h=8 m=28 s=17
